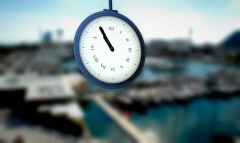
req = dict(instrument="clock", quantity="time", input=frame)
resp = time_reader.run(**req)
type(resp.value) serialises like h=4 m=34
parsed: h=10 m=55
